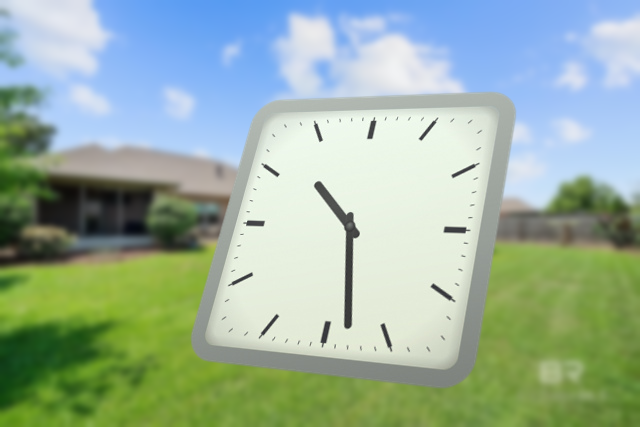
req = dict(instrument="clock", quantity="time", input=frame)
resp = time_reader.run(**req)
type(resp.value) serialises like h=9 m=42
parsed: h=10 m=28
